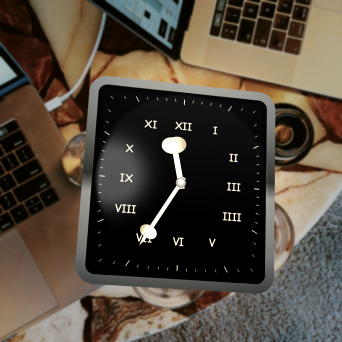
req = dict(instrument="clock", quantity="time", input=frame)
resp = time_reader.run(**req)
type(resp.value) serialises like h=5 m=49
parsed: h=11 m=35
